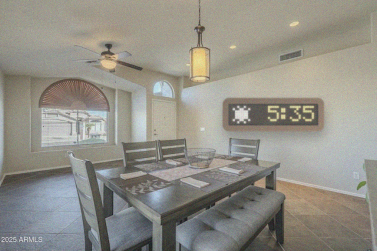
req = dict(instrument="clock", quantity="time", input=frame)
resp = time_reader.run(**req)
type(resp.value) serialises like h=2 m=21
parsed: h=5 m=35
